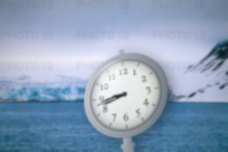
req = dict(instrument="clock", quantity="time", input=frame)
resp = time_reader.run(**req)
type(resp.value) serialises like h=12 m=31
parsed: h=8 m=43
